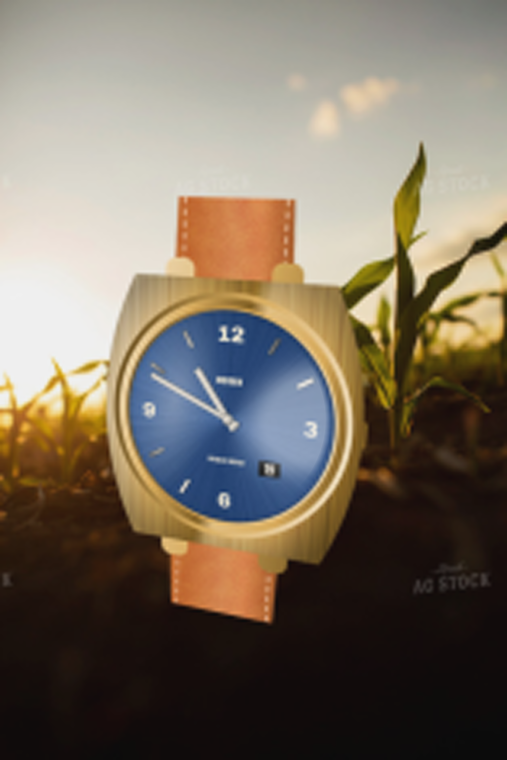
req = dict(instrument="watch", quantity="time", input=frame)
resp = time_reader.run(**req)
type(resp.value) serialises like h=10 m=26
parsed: h=10 m=49
